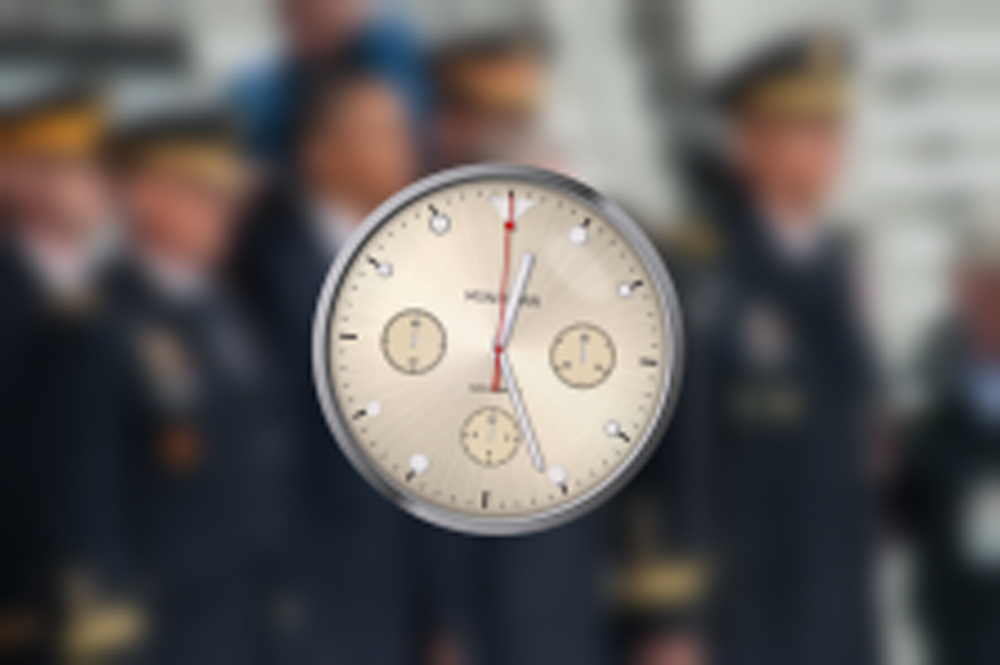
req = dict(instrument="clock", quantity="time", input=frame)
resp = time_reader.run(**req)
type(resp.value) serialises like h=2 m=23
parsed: h=12 m=26
